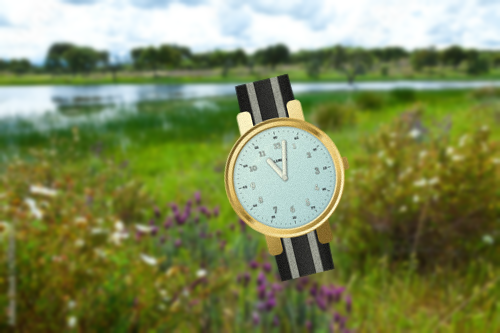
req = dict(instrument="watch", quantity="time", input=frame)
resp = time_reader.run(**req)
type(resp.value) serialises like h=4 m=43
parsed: h=11 m=2
